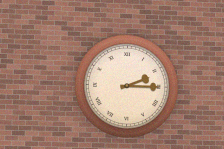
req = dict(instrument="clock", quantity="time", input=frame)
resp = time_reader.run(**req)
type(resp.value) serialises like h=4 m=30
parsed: h=2 m=15
